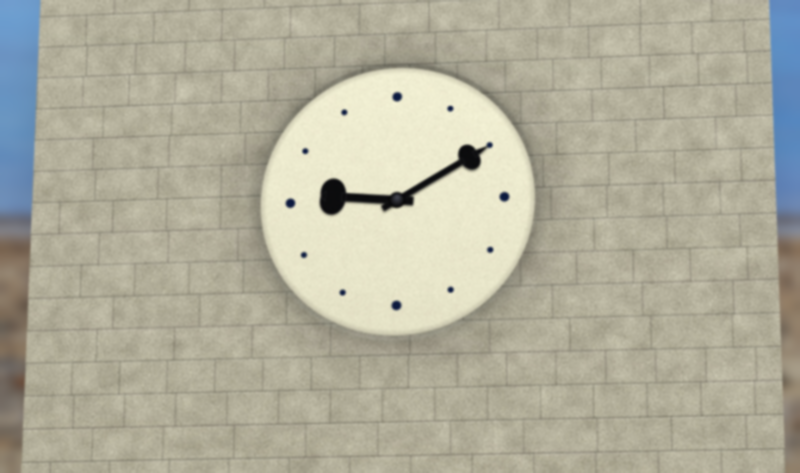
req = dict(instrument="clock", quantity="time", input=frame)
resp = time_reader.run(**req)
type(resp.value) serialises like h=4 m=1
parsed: h=9 m=10
